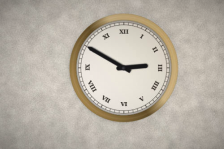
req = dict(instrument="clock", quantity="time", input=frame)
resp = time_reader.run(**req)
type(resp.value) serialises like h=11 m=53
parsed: h=2 m=50
